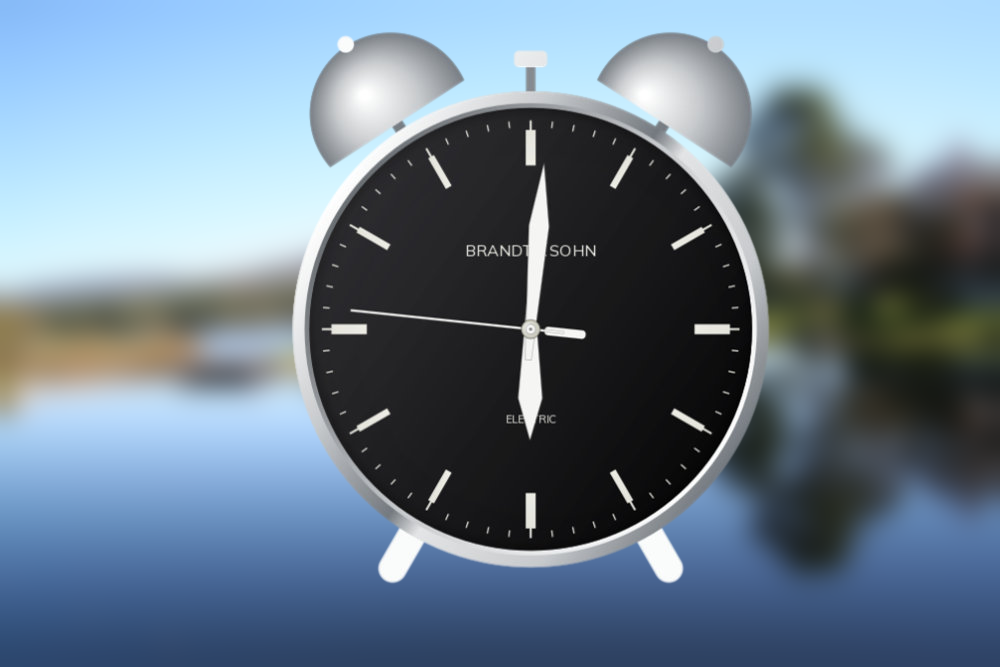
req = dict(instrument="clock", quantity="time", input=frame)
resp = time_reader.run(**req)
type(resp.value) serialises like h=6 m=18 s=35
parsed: h=6 m=0 s=46
